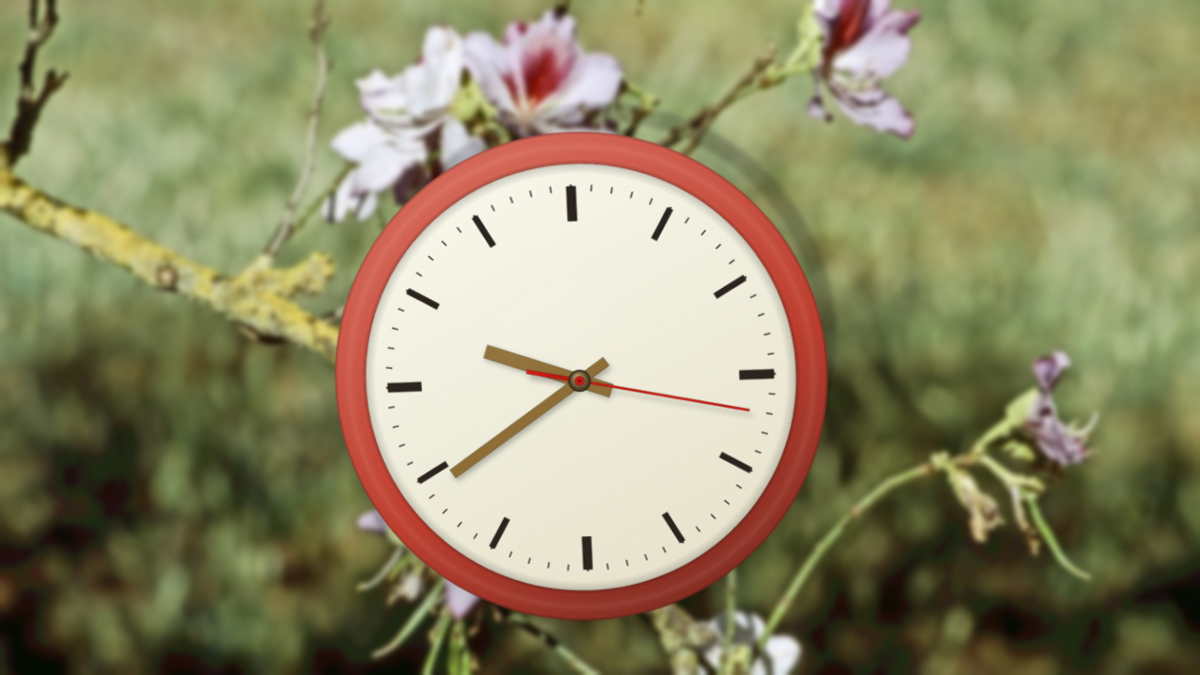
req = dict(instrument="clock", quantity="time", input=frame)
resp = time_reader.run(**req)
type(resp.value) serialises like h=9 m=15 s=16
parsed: h=9 m=39 s=17
